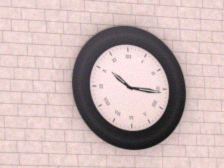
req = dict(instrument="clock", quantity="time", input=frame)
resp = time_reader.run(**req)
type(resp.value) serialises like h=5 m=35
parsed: h=10 m=16
